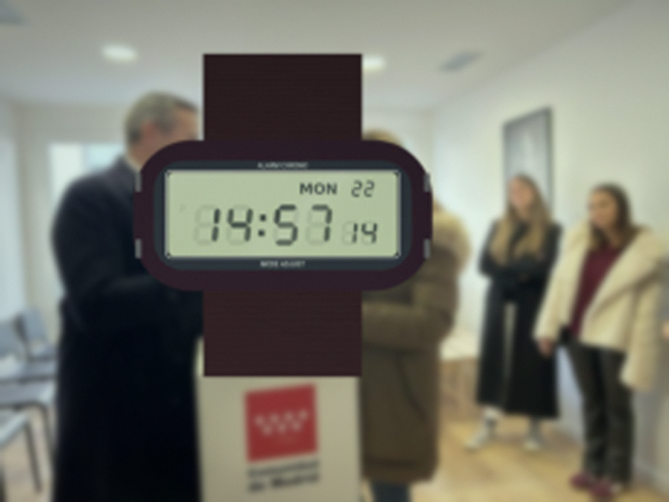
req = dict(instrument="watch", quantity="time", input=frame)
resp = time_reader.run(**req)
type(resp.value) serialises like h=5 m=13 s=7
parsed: h=14 m=57 s=14
